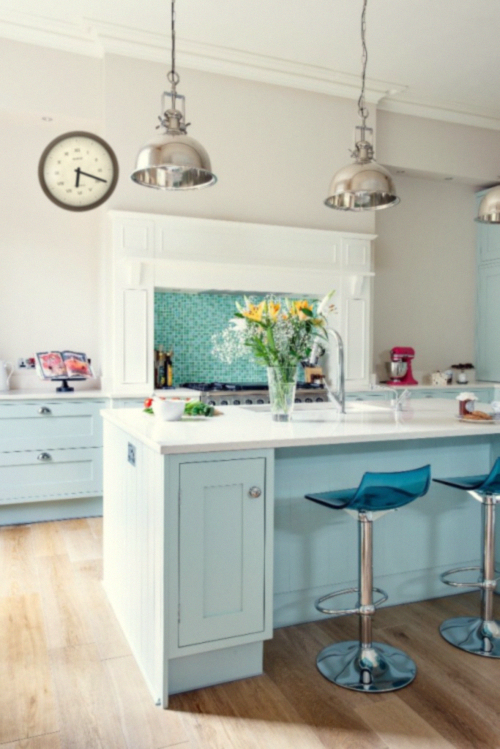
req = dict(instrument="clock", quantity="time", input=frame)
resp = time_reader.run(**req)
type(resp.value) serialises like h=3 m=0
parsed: h=6 m=19
